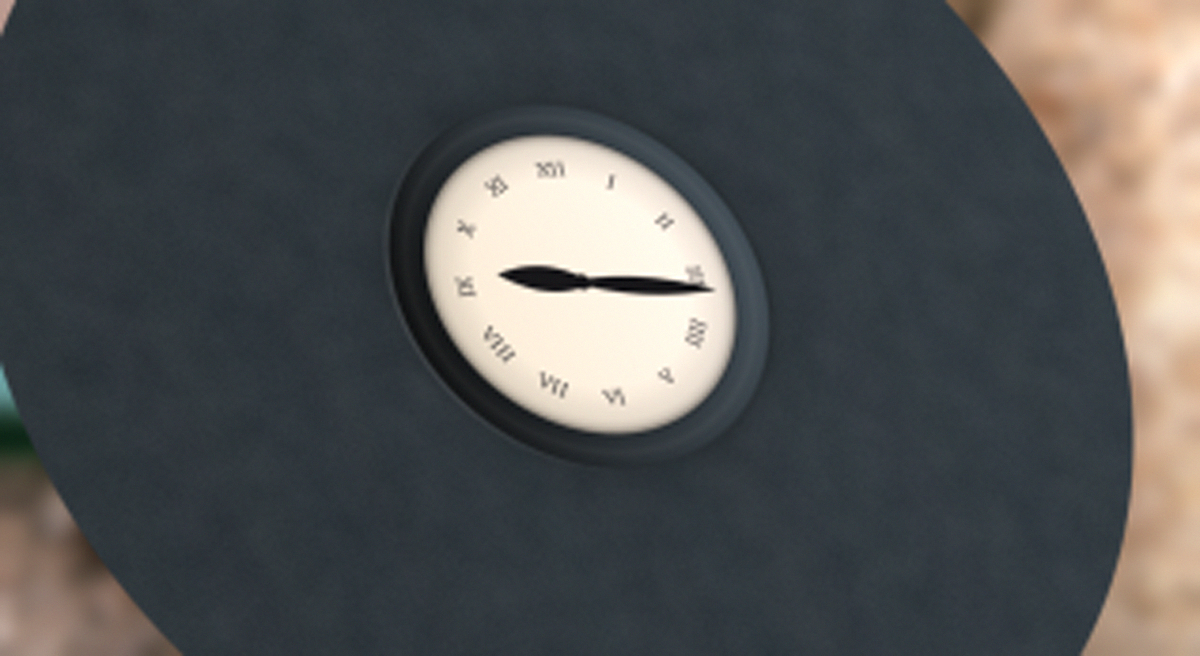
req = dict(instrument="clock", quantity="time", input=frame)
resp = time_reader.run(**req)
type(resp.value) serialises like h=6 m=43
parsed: h=9 m=16
